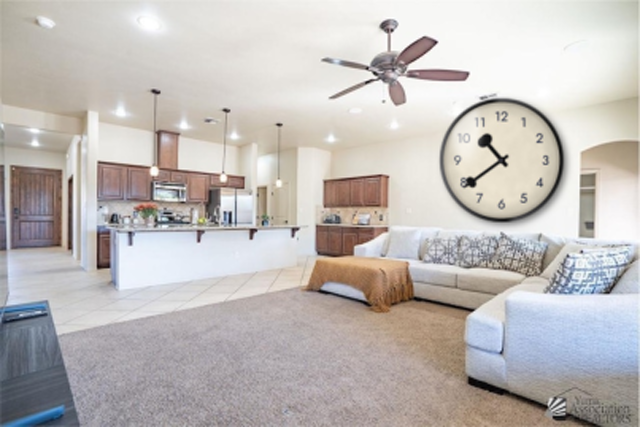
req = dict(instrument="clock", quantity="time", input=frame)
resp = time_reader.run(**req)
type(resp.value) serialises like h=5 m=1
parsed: h=10 m=39
